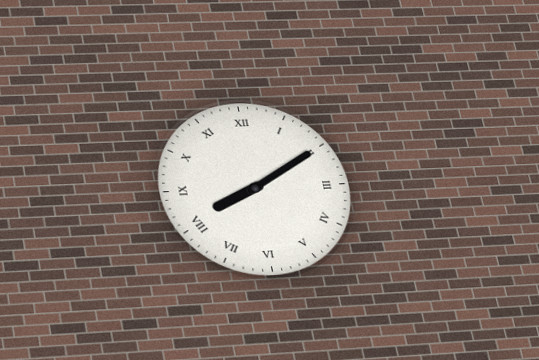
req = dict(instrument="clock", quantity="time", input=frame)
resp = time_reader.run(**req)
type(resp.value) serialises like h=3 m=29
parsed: h=8 m=10
